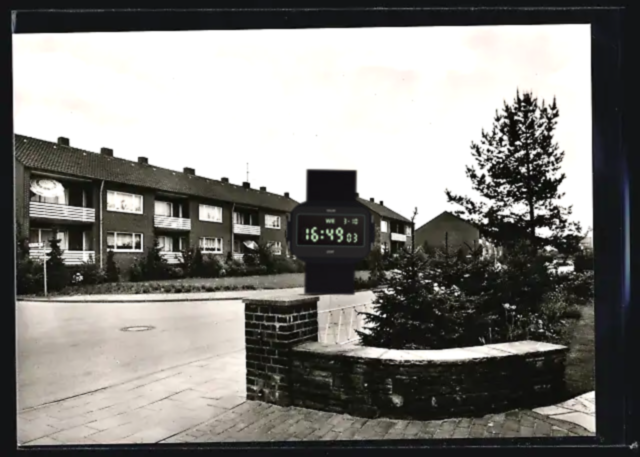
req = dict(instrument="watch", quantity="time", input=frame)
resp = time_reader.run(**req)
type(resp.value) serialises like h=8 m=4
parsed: h=16 m=49
